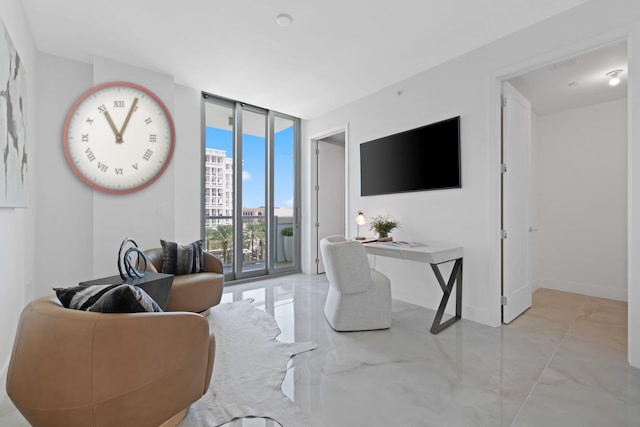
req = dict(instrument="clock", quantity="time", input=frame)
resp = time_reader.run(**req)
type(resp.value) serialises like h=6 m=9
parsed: h=11 m=4
